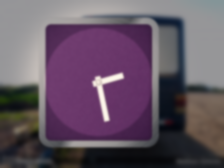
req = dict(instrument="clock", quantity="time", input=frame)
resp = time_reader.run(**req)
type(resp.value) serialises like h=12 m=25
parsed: h=2 m=28
